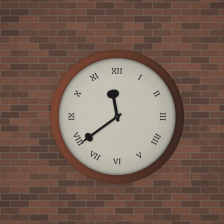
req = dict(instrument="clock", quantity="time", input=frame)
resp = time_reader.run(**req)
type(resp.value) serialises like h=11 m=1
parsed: h=11 m=39
